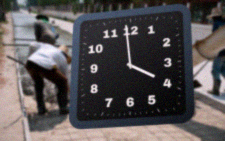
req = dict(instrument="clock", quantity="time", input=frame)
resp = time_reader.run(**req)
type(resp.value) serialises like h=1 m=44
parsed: h=3 m=59
